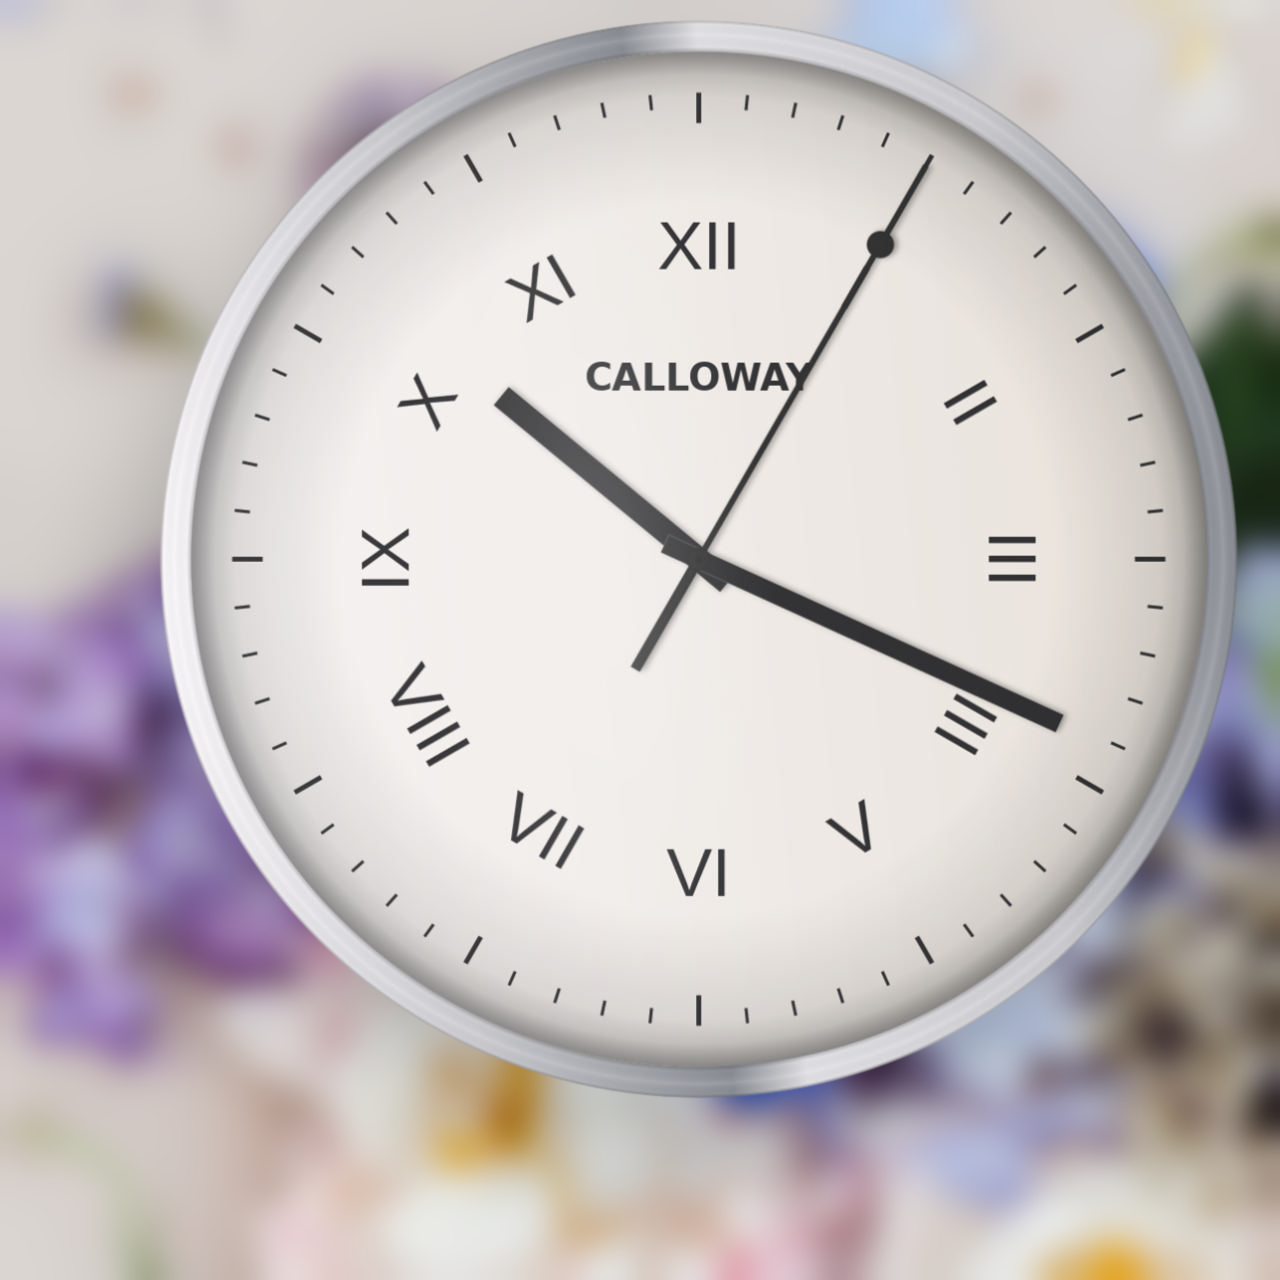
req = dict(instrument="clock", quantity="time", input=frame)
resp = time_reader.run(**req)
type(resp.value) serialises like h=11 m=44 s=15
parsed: h=10 m=19 s=5
